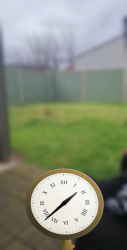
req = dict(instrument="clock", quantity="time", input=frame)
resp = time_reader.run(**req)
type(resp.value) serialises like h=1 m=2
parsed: h=1 m=38
